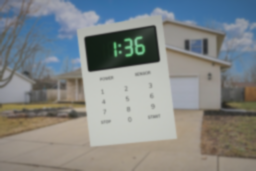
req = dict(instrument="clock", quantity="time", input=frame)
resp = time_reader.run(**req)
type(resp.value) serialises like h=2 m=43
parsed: h=1 m=36
